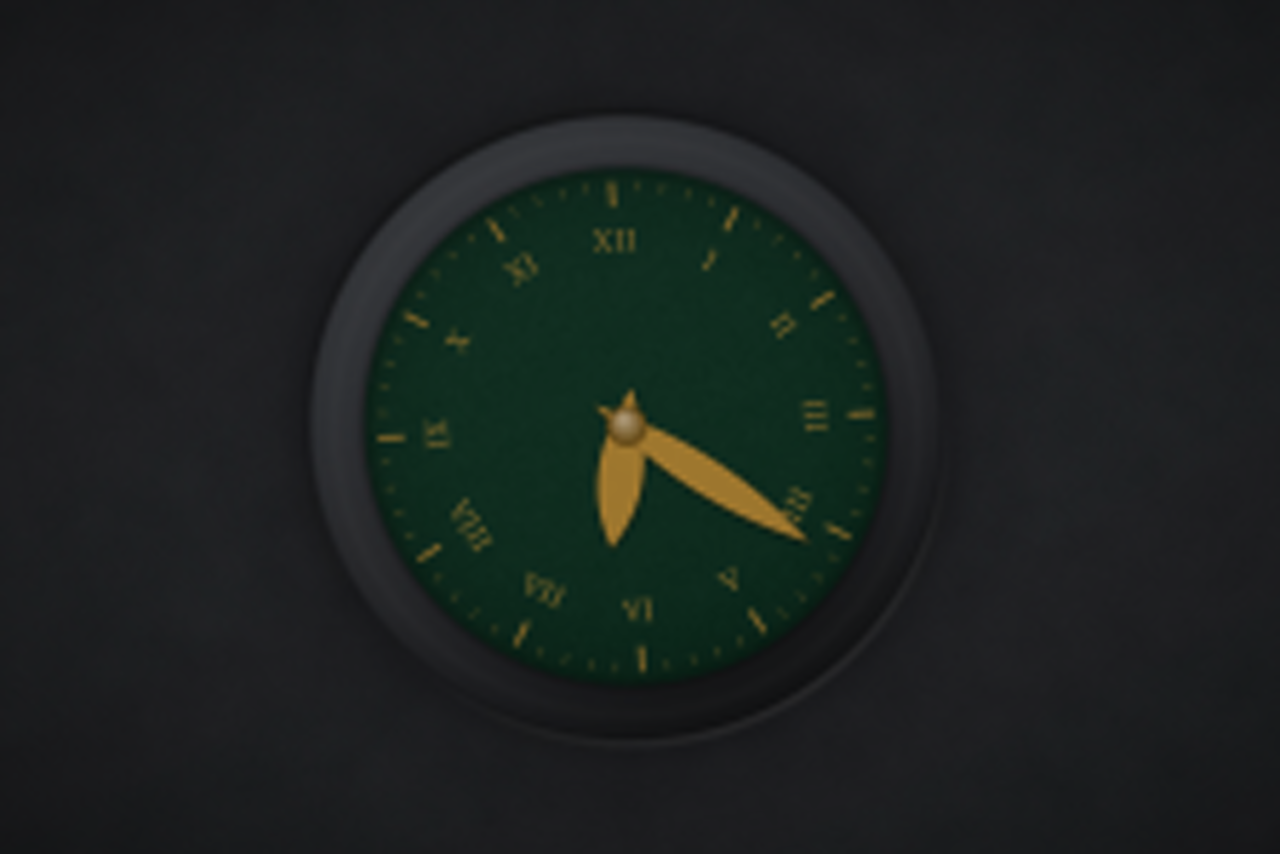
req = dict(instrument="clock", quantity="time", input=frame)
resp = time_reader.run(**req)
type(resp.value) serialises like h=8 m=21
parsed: h=6 m=21
